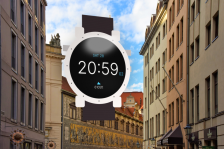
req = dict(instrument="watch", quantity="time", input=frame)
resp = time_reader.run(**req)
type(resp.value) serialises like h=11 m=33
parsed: h=20 m=59
